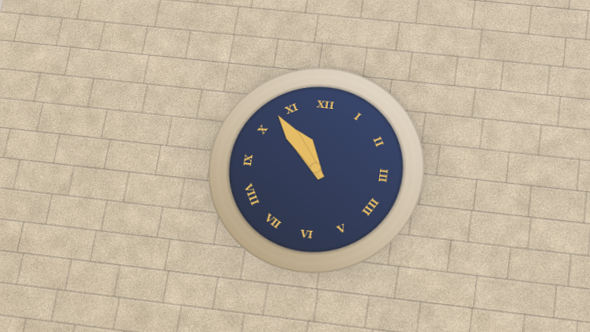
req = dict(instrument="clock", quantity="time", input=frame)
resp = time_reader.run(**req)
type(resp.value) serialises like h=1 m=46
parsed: h=10 m=53
